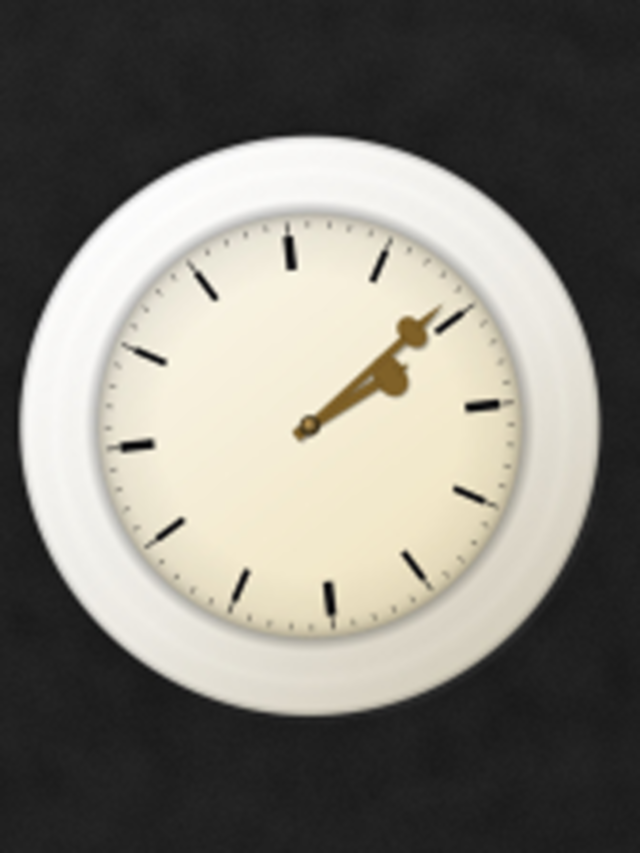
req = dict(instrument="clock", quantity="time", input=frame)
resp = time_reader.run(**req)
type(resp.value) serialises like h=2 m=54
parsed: h=2 m=9
